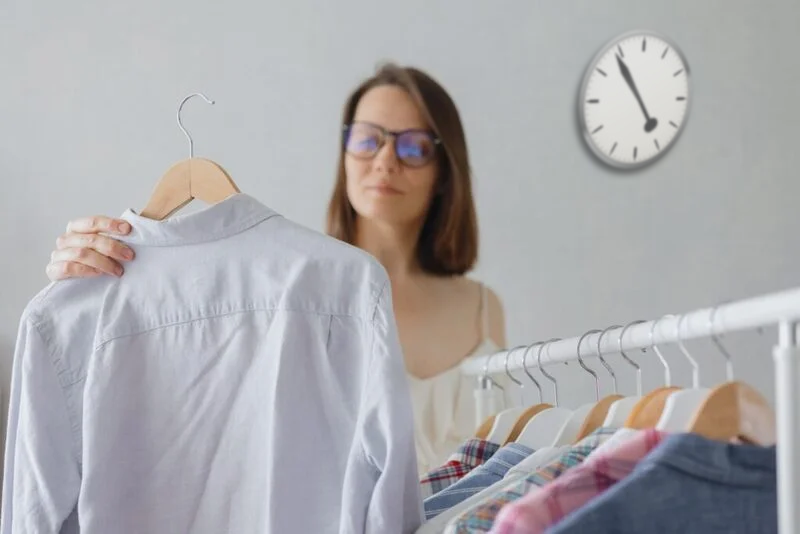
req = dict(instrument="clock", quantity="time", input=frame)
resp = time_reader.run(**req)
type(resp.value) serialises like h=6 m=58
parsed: h=4 m=54
